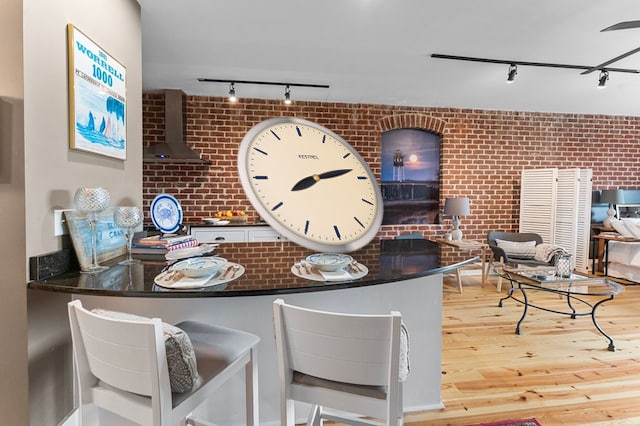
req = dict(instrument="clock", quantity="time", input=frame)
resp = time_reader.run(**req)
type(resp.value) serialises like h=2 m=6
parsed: h=8 m=13
